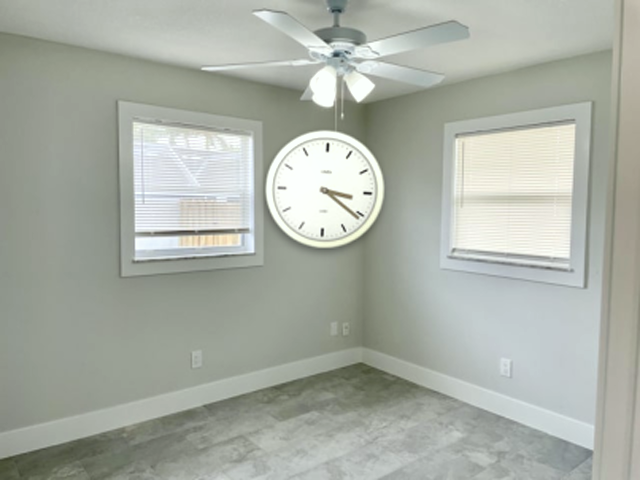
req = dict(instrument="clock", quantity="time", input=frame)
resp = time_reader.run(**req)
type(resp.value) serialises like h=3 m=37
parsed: h=3 m=21
